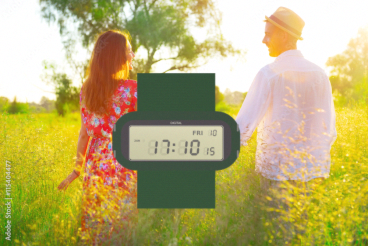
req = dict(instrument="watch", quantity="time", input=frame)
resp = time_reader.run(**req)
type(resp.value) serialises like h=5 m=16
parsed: h=17 m=10
